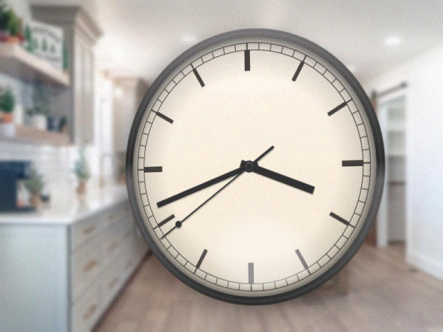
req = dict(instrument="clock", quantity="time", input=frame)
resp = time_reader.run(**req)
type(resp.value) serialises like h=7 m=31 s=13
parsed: h=3 m=41 s=39
